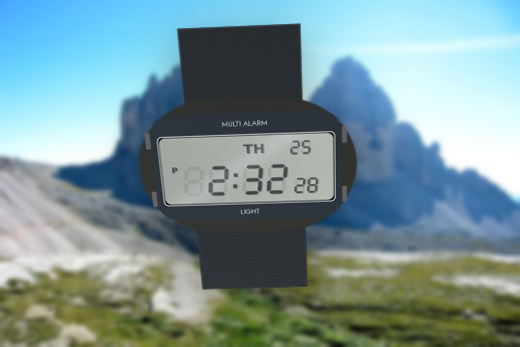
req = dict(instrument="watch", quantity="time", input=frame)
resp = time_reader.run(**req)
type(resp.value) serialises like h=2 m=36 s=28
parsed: h=2 m=32 s=28
